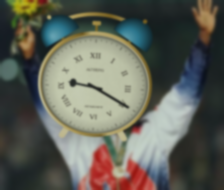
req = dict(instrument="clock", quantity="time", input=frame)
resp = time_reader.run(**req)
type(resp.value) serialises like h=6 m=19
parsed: h=9 m=20
